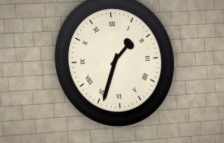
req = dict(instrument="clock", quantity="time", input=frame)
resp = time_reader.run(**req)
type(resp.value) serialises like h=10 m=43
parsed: h=1 m=34
